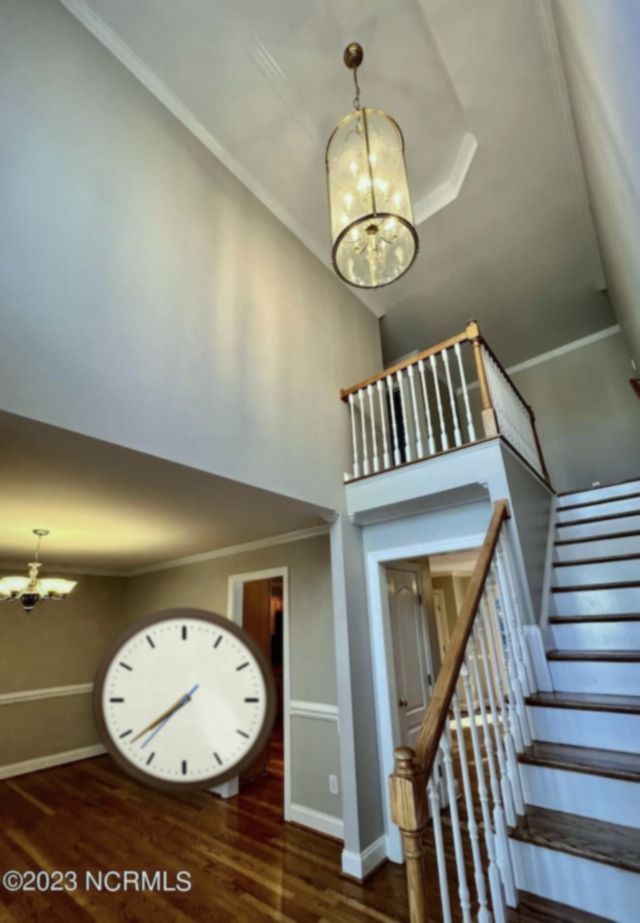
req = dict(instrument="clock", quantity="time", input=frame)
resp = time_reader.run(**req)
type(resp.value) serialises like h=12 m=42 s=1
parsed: h=7 m=38 s=37
